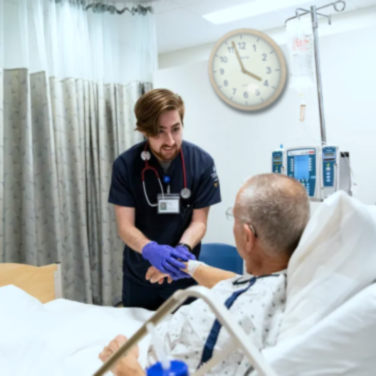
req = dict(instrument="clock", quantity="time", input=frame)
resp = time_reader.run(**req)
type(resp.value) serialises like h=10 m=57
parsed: h=3 m=57
